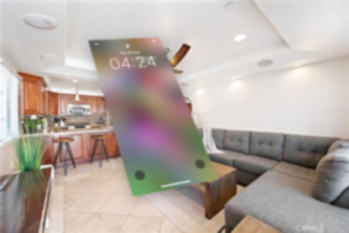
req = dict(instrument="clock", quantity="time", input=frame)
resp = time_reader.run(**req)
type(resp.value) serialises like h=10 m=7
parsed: h=4 m=24
